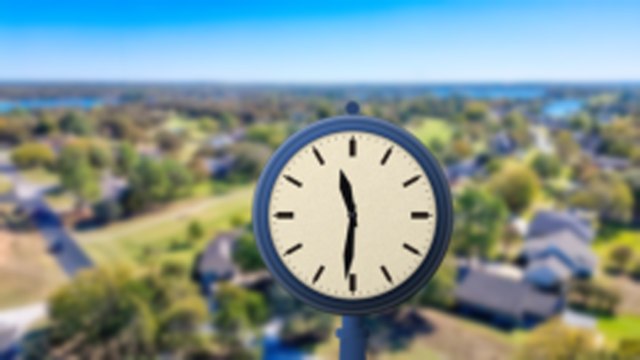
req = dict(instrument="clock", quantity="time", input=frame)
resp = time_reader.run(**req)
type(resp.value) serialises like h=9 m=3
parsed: h=11 m=31
